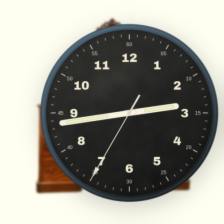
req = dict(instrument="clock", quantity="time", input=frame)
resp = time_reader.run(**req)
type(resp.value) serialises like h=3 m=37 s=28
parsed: h=2 m=43 s=35
